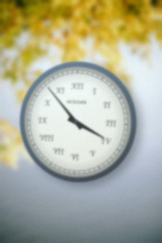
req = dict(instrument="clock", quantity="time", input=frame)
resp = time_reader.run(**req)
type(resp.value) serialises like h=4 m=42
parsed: h=3 m=53
